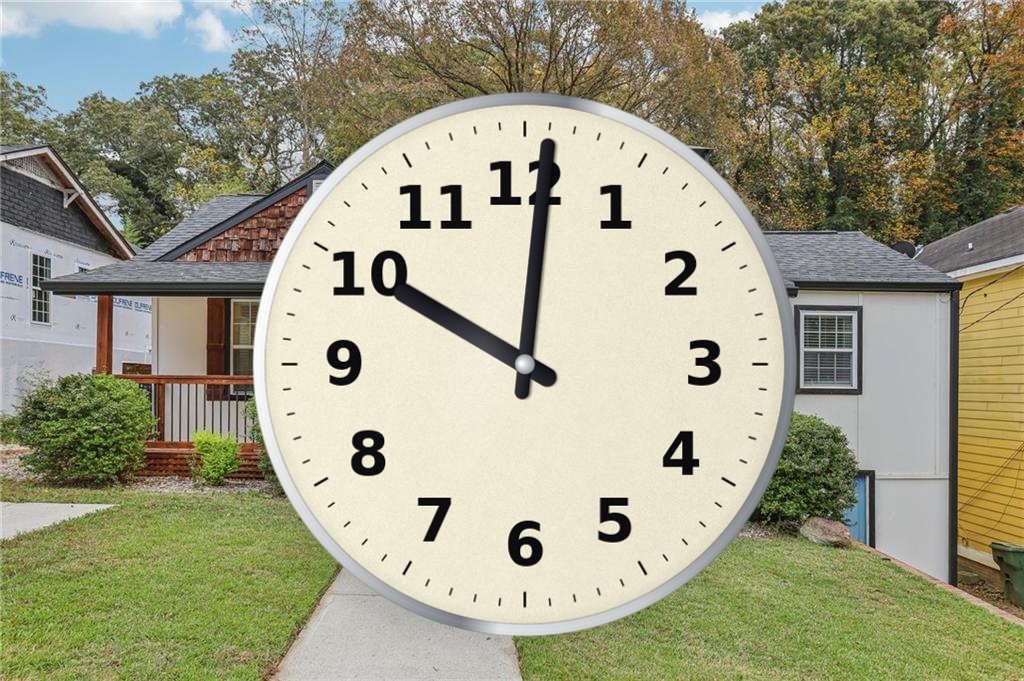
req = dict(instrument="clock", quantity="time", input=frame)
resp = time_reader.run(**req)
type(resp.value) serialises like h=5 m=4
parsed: h=10 m=1
